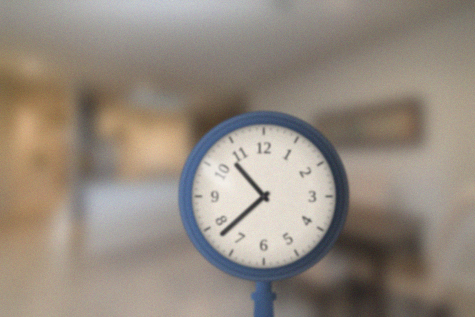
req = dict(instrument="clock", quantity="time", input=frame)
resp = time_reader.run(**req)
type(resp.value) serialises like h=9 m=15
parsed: h=10 m=38
